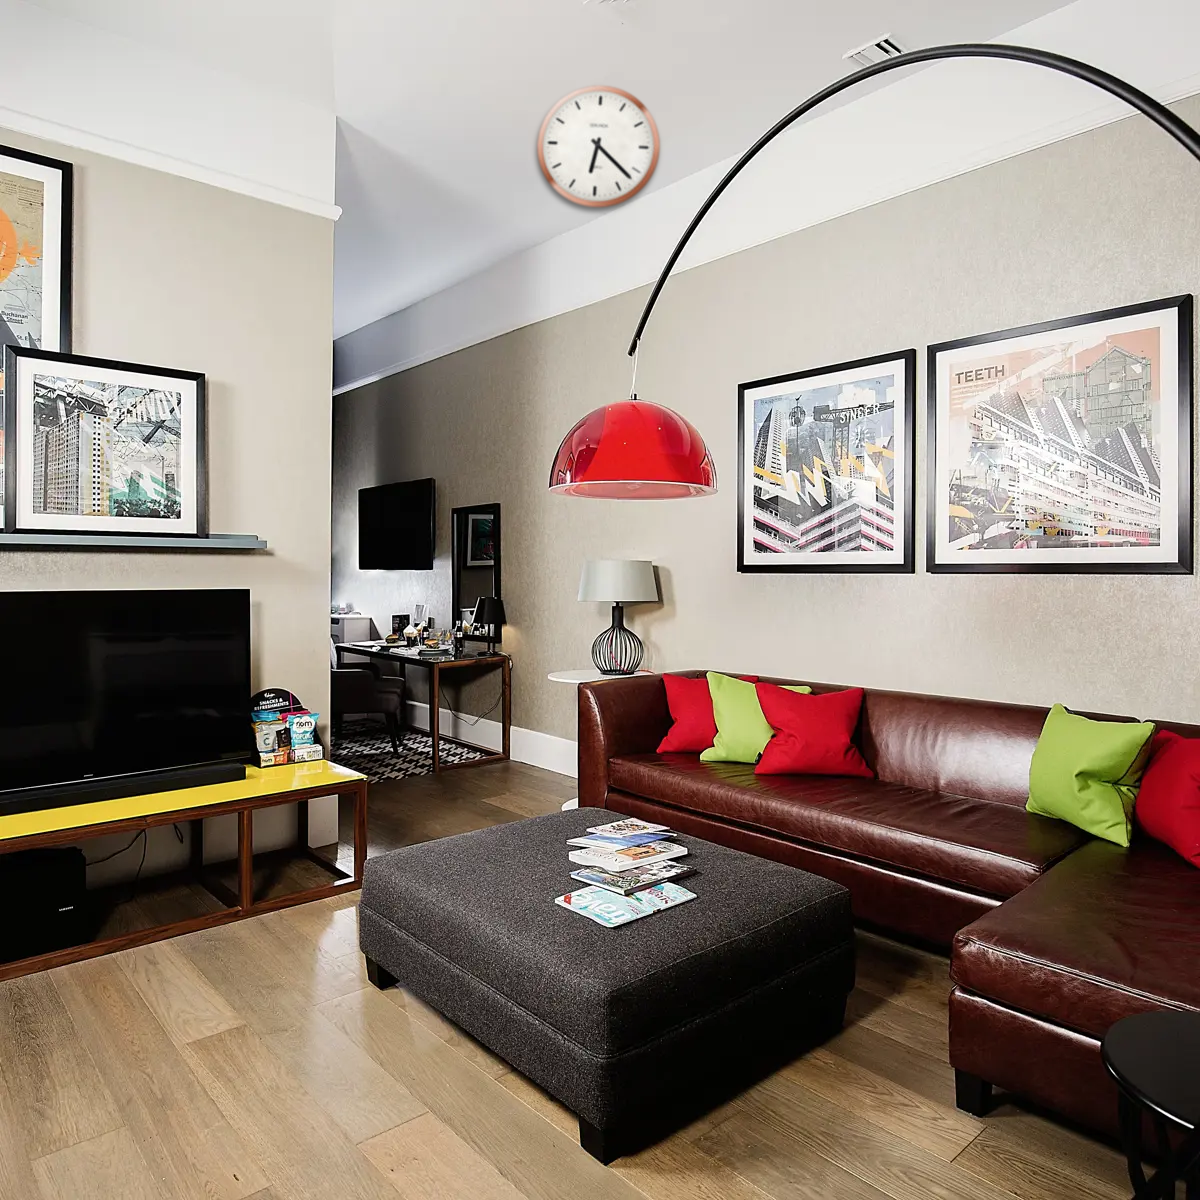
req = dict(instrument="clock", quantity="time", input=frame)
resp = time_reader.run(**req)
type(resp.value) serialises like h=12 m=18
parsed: h=6 m=22
